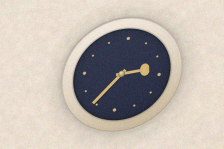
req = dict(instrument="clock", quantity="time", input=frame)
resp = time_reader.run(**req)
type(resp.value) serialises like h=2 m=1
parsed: h=2 m=36
